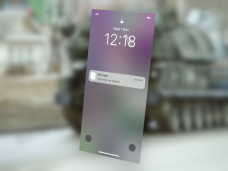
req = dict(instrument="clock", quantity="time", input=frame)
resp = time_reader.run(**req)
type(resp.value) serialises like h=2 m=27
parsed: h=12 m=18
